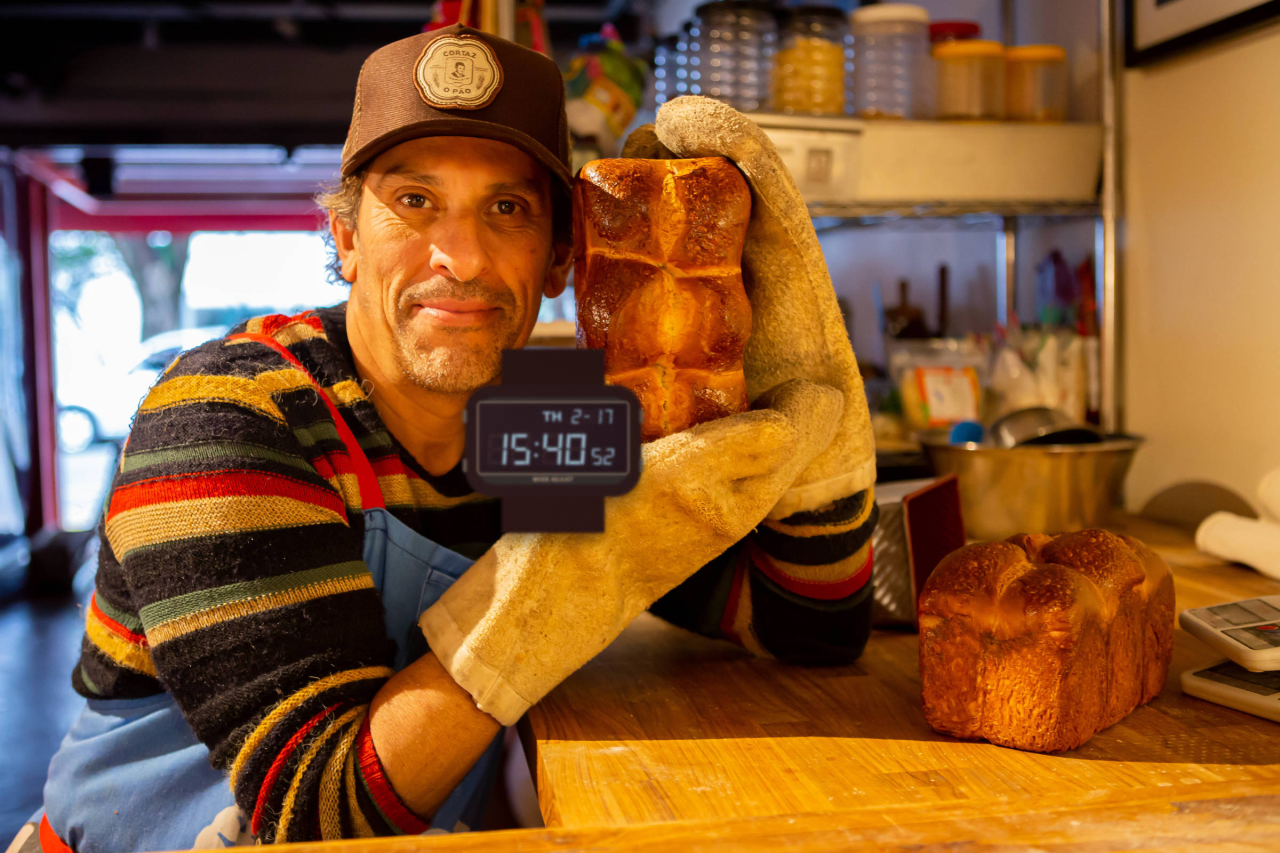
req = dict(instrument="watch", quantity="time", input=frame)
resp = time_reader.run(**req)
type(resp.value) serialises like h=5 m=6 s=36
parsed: h=15 m=40 s=52
